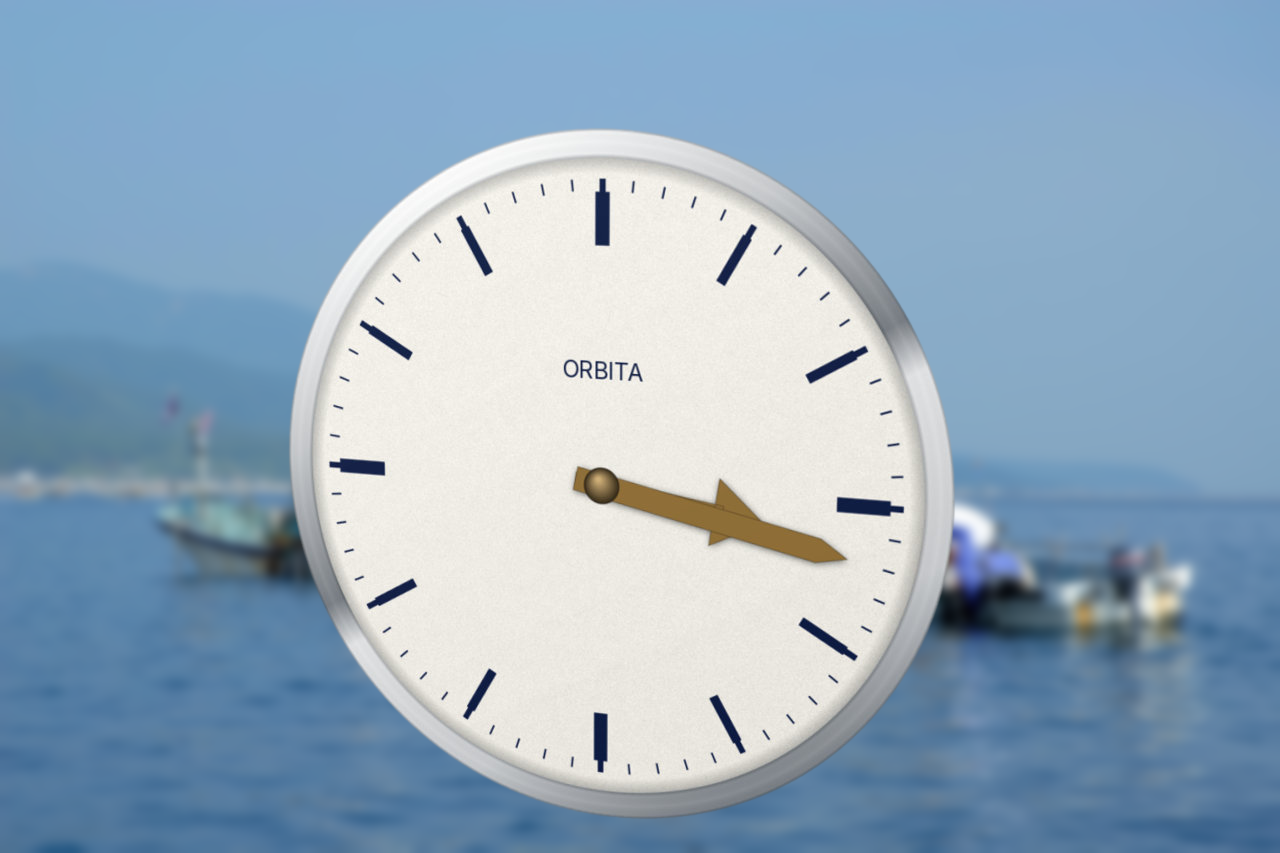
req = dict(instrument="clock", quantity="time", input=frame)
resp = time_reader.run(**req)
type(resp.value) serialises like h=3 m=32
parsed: h=3 m=17
